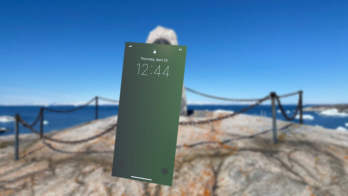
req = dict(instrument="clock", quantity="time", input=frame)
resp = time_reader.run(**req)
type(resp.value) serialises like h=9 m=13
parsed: h=12 m=44
